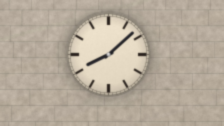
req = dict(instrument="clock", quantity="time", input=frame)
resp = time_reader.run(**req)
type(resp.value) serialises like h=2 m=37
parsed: h=8 m=8
